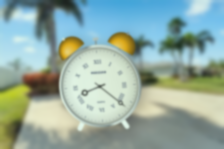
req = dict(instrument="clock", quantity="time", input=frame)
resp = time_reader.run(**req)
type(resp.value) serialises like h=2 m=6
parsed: h=8 m=22
